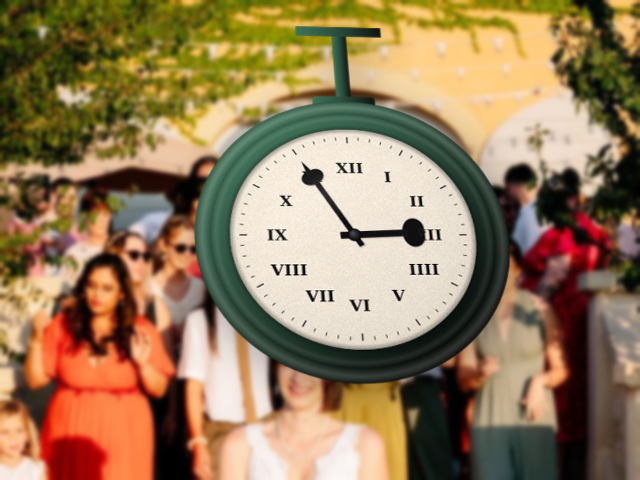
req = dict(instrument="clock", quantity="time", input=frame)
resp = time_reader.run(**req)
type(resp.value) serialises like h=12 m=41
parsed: h=2 m=55
